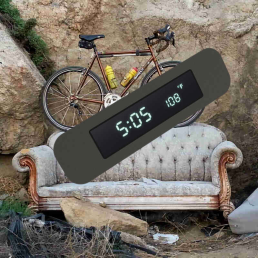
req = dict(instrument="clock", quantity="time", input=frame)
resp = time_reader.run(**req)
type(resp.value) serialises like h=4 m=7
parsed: h=5 m=5
